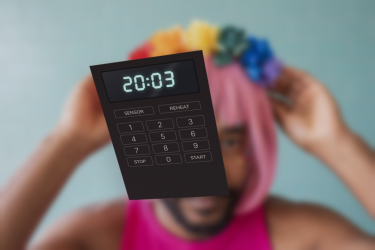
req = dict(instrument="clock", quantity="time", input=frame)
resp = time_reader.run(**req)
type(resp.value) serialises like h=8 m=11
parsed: h=20 m=3
